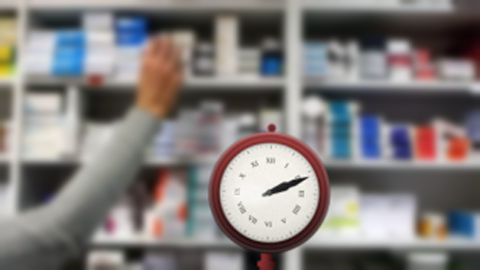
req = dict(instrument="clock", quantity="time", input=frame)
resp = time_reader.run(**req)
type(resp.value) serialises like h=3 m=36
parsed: h=2 m=11
